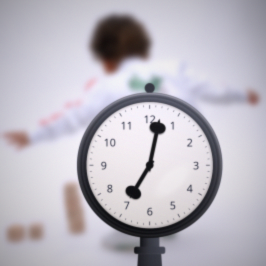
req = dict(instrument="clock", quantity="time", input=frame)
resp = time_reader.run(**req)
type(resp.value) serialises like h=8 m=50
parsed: h=7 m=2
